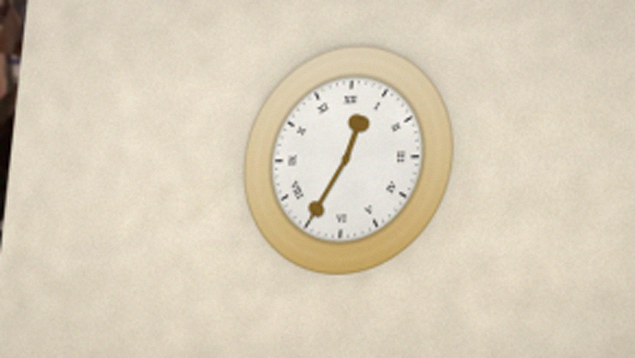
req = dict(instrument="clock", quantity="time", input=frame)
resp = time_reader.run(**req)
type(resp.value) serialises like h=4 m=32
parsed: h=12 m=35
